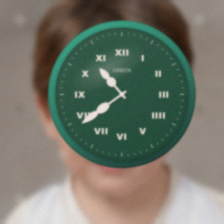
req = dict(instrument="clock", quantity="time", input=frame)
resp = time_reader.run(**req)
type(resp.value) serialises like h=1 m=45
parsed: h=10 m=39
